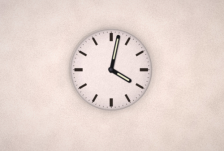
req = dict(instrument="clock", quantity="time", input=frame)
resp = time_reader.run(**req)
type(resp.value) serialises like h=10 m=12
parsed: h=4 m=2
